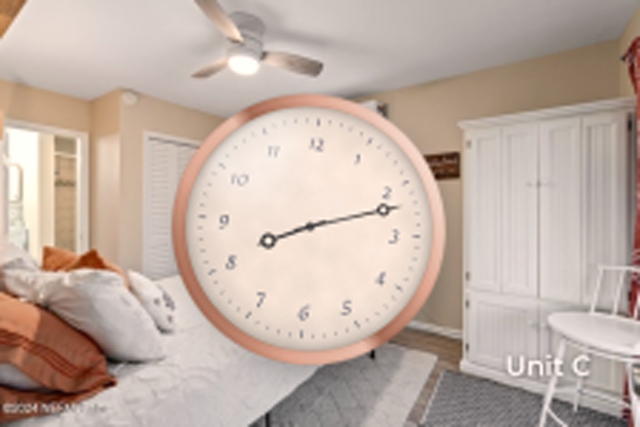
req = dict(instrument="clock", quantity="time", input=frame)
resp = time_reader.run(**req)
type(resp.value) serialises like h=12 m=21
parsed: h=8 m=12
